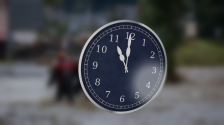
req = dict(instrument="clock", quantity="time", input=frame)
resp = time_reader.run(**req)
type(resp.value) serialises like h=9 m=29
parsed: h=11 m=0
